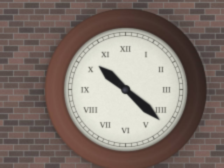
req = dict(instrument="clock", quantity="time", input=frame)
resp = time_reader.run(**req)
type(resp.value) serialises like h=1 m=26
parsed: h=10 m=22
